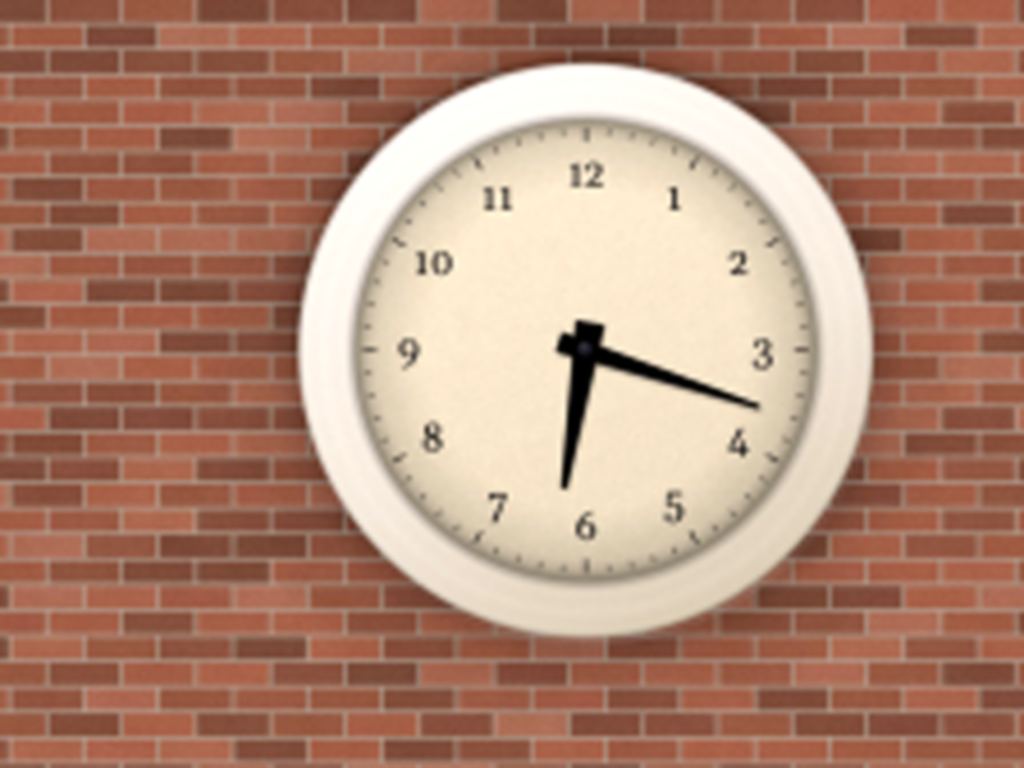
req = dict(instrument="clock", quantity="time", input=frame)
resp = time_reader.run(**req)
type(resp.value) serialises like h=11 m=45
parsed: h=6 m=18
